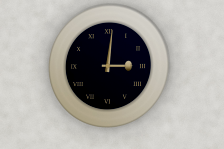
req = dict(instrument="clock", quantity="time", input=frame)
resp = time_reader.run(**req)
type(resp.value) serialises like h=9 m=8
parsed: h=3 m=1
